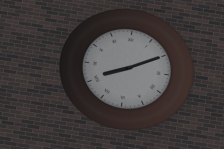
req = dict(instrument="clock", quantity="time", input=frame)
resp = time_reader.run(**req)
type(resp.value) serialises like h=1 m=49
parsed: h=8 m=10
